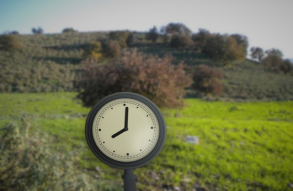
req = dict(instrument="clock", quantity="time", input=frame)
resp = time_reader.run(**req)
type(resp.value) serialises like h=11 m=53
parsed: h=8 m=1
